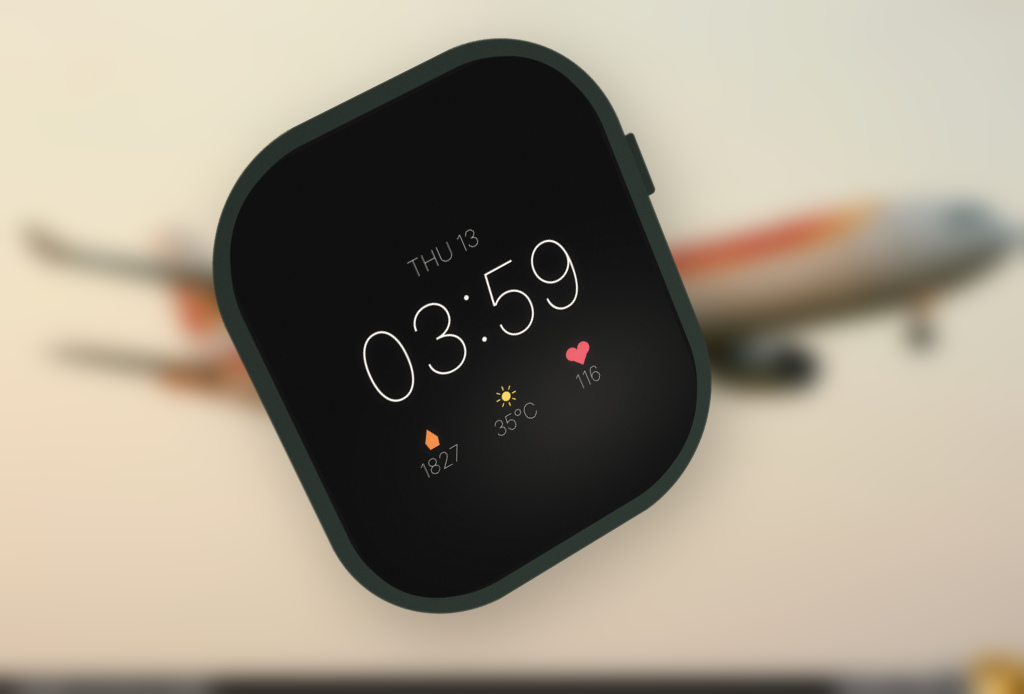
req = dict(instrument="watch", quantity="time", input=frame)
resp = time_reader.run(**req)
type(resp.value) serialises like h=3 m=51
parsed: h=3 m=59
